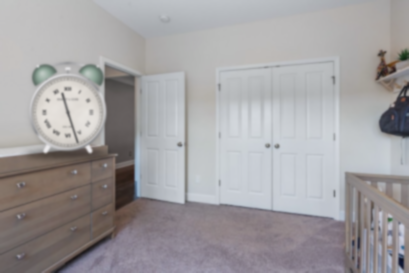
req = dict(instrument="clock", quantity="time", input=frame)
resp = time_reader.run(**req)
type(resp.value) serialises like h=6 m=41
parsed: h=11 m=27
